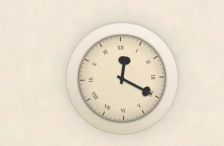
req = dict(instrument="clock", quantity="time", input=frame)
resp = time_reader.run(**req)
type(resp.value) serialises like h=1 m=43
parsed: h=12 m=20
